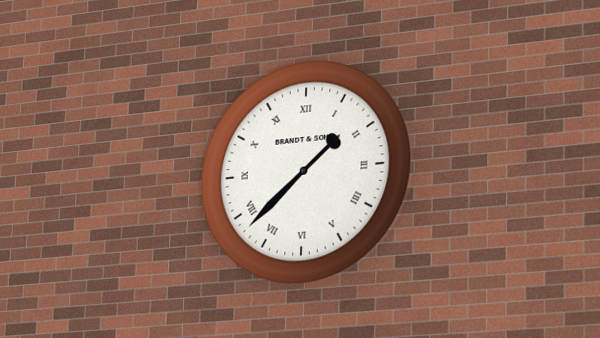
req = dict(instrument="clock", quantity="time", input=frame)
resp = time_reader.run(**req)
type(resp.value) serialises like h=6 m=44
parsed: h=1 m=38
